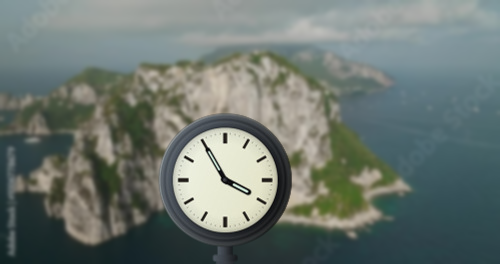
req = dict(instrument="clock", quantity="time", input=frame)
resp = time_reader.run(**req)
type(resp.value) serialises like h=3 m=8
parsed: h=3 m=55
